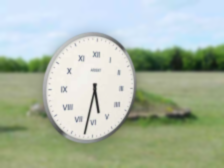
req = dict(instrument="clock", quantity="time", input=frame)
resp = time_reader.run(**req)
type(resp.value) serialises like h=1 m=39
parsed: h=5 m=32
